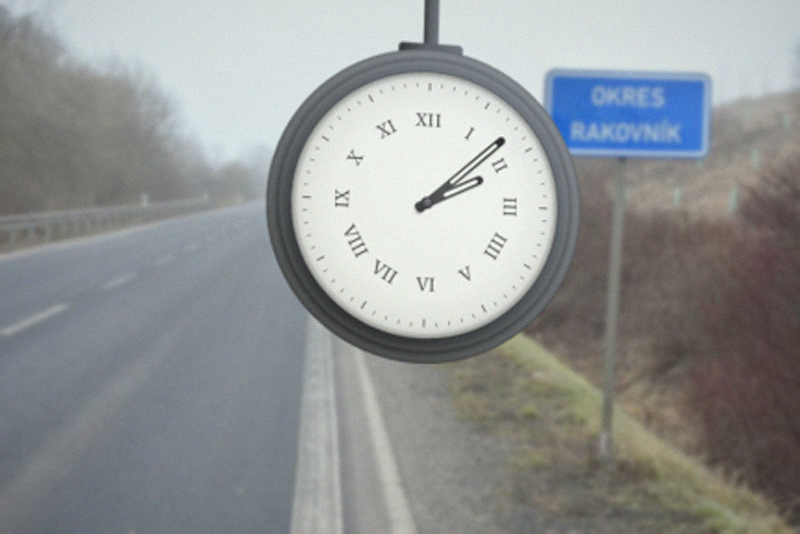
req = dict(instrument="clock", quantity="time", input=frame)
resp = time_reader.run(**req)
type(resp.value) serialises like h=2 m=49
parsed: h=2 m=8
